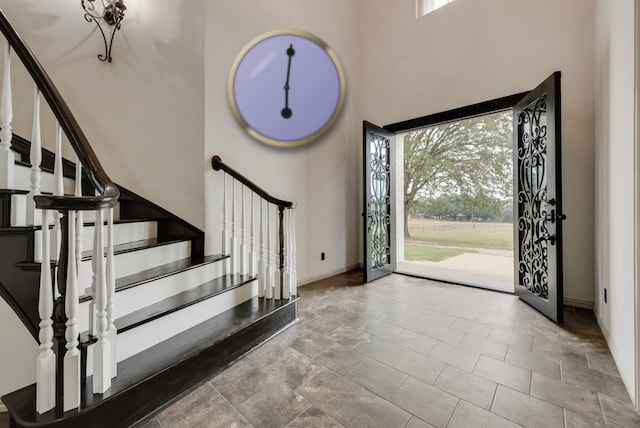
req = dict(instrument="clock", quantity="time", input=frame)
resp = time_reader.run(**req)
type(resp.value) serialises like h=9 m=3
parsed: h=6 m=1
